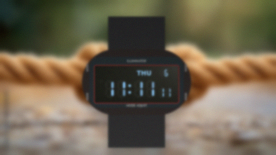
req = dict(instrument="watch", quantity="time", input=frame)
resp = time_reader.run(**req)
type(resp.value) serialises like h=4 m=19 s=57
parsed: h=11 m=11 s=11
